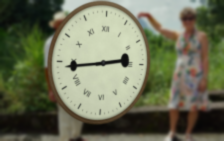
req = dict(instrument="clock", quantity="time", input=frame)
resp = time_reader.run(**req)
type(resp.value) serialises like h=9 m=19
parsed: h=2 m=44
